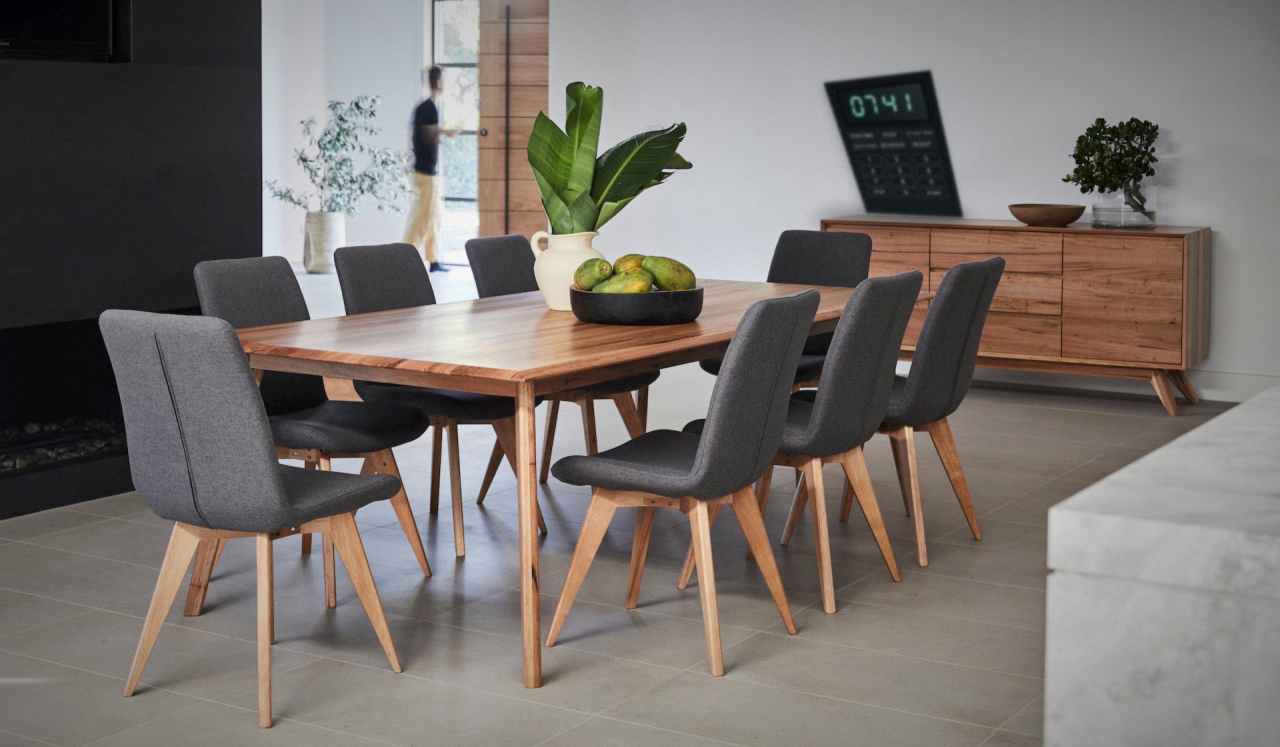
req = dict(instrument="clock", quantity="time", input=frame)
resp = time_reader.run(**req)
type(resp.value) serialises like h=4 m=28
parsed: h=7 m=41
